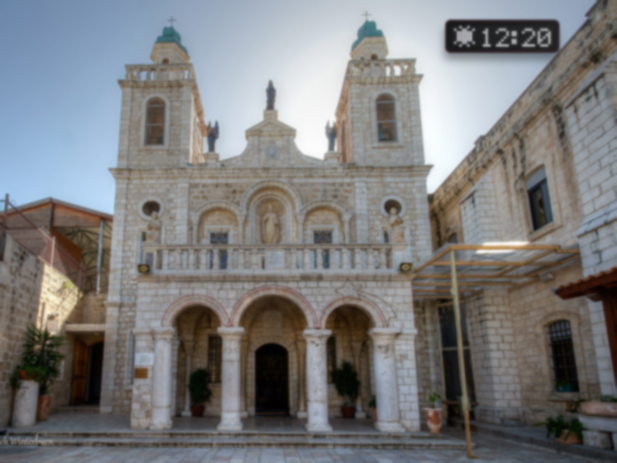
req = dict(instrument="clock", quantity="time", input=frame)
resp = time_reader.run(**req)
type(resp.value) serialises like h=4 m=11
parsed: h=12 m=20
